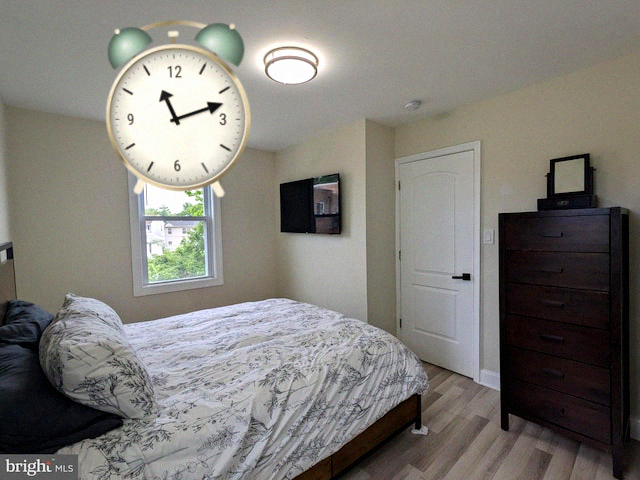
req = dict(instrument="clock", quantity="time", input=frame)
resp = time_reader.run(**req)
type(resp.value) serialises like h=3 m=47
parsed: h=11 m=12
